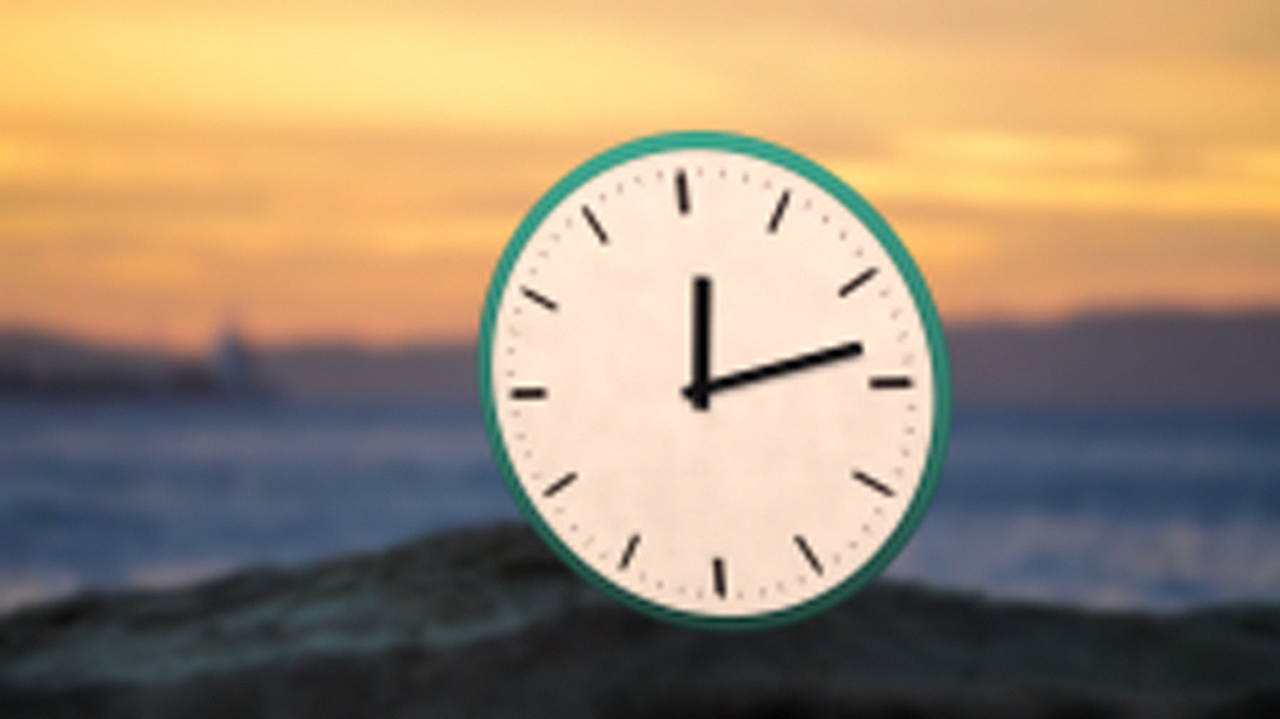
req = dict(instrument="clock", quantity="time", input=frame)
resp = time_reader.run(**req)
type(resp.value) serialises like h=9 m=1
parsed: h=12 m=13
